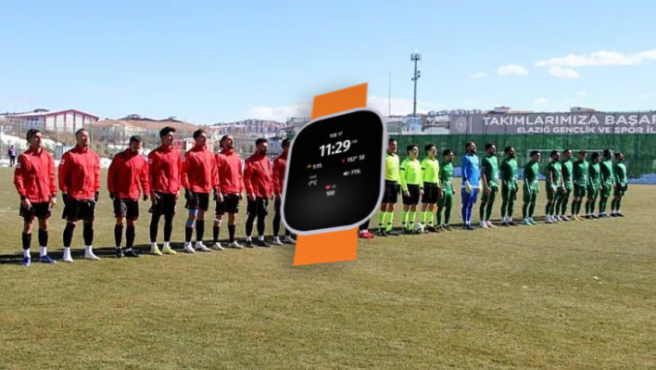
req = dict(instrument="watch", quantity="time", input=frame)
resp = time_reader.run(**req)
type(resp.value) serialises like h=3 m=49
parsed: h=11 m=29
